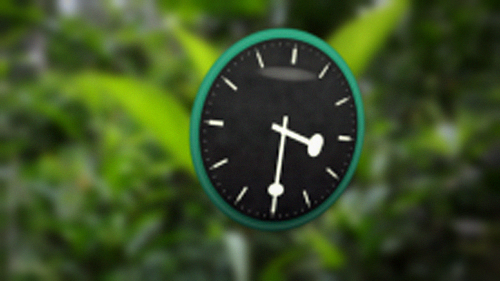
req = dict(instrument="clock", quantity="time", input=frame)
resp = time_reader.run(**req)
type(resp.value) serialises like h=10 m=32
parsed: h=3 m=30
